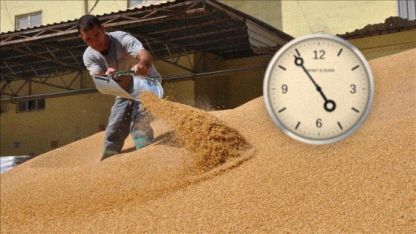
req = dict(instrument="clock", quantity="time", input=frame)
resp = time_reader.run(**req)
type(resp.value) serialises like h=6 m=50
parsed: h=4 m=54
